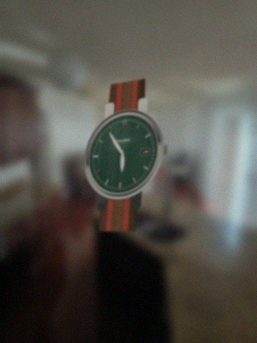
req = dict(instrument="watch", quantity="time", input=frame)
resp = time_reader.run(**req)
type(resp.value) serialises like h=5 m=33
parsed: h=5 m=54
